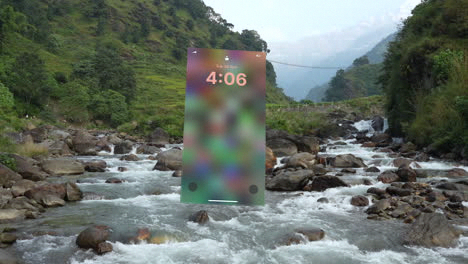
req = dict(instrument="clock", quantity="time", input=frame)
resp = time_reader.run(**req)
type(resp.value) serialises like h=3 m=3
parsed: h=4 m=6
